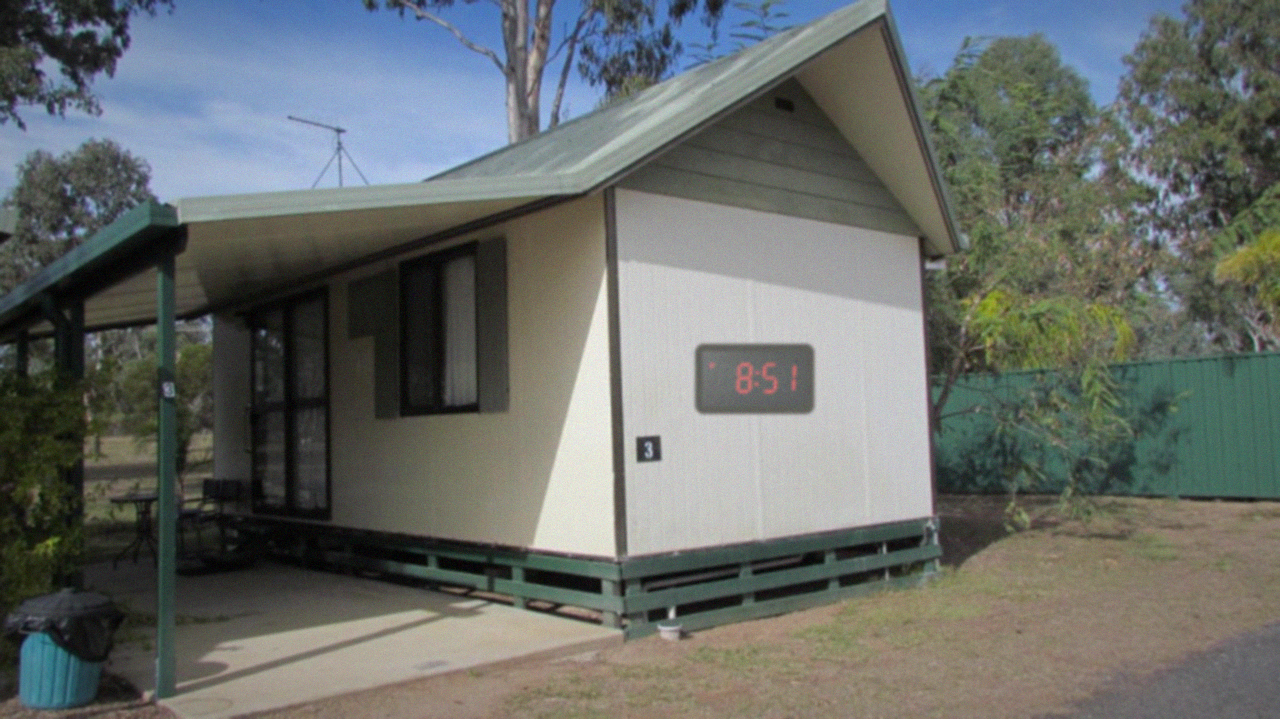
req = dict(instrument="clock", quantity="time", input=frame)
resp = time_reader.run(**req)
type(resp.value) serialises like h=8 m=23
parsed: h=8 m=51
